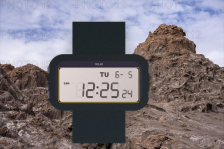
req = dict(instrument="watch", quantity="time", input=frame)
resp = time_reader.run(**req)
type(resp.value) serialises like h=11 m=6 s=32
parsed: h=12 m=25 s=24
